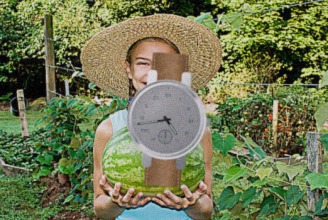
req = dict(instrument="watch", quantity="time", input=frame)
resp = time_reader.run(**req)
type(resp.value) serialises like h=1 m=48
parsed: h=4 m=43
